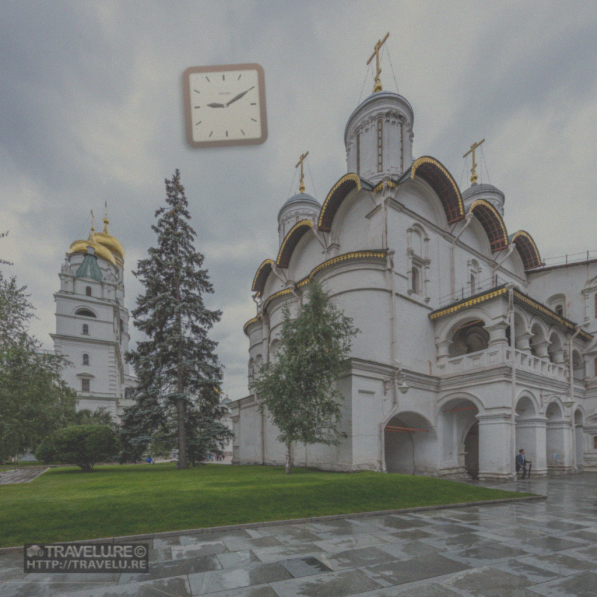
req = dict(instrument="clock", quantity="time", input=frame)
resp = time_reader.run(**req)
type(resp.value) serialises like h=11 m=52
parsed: h=9 m=10
